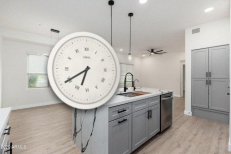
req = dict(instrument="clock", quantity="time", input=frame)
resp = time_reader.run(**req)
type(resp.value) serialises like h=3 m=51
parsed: h=6 m=40
